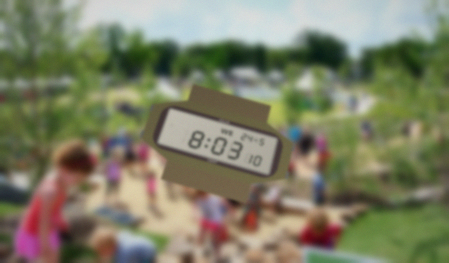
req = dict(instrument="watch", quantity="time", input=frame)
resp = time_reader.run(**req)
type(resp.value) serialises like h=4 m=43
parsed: h=8 m=3
